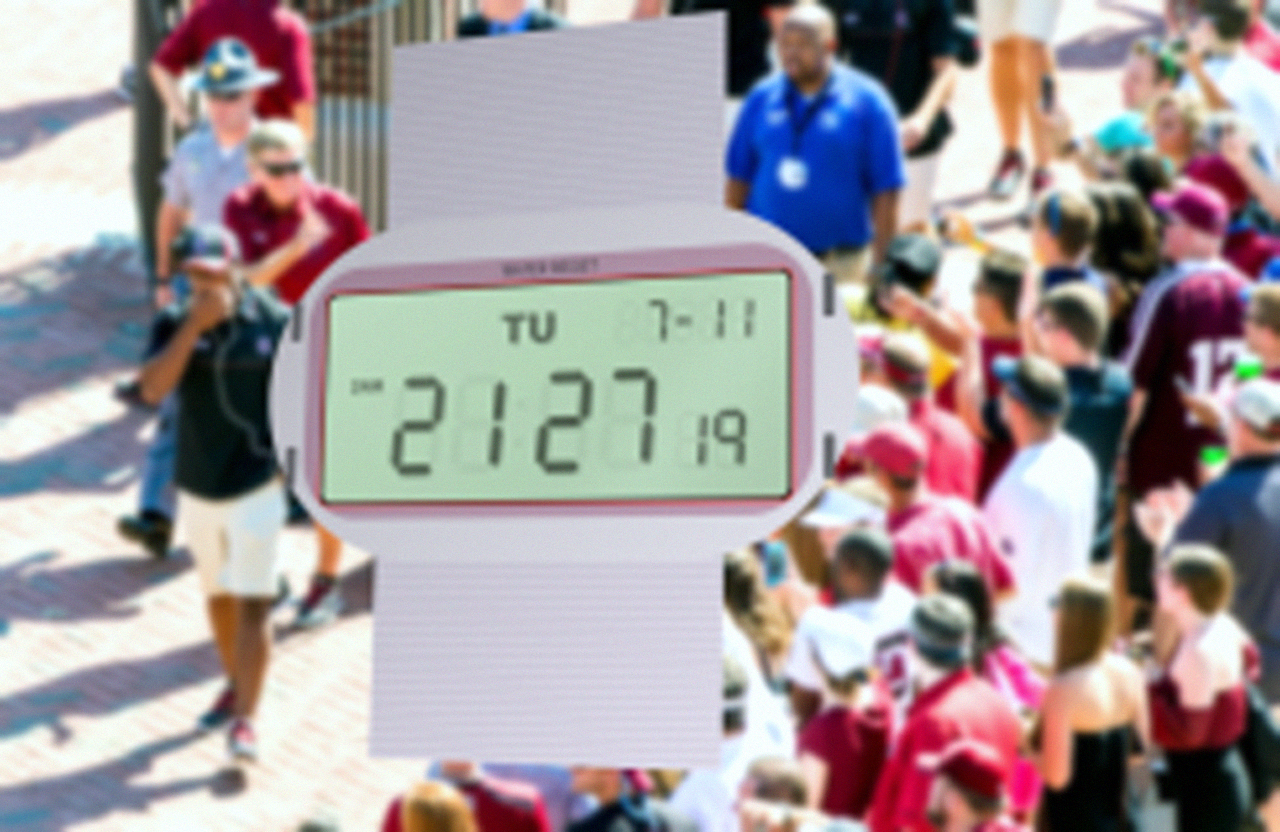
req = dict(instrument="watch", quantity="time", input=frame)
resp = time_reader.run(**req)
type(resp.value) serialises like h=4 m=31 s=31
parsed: h=21 m=27 s=19
